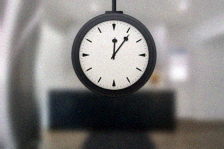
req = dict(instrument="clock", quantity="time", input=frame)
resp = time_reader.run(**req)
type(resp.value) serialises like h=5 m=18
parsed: h=12 m=6
